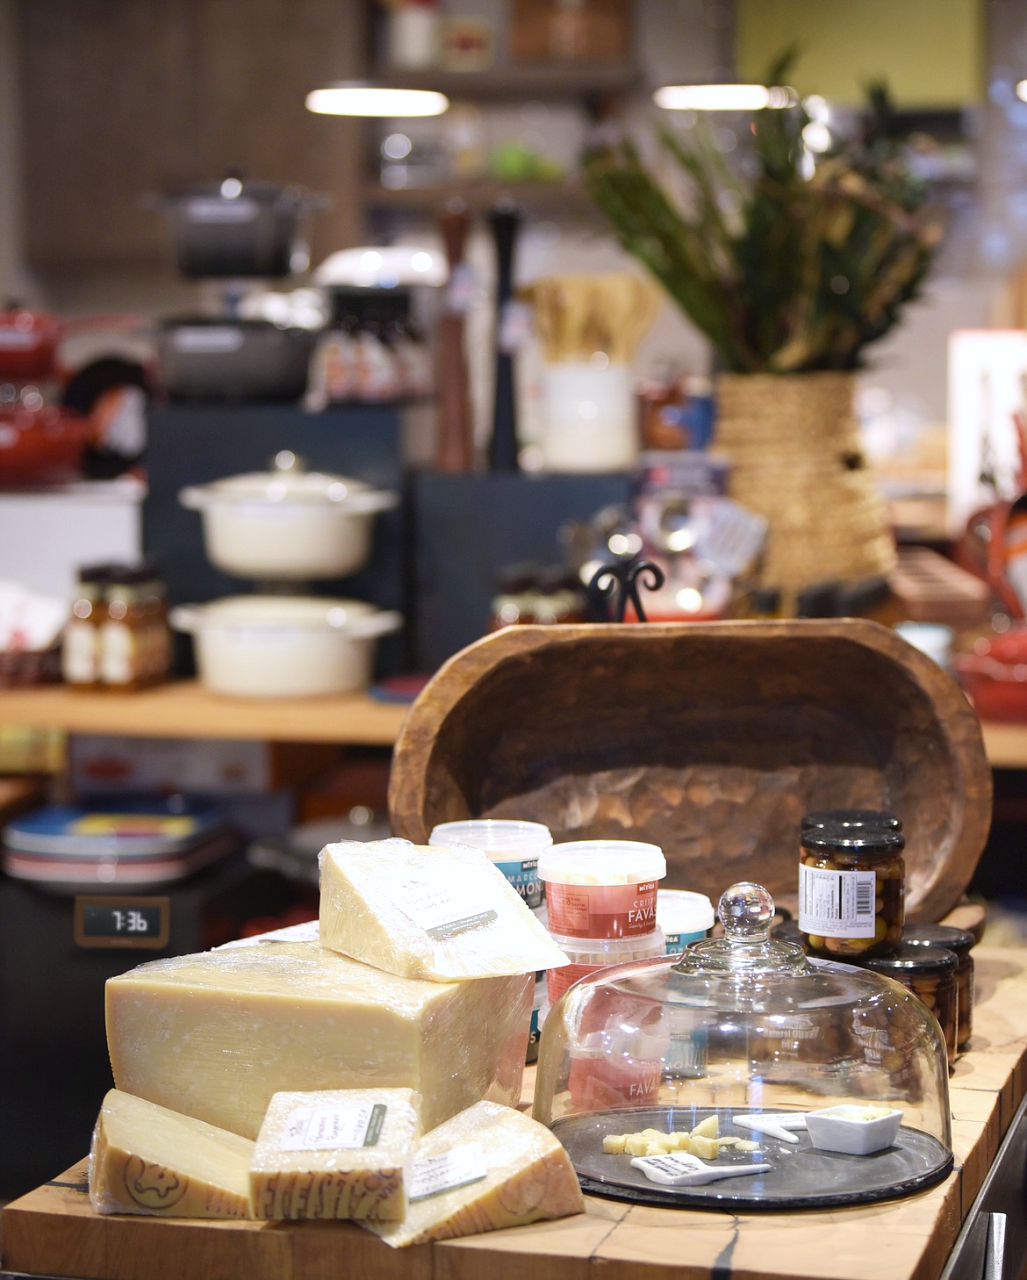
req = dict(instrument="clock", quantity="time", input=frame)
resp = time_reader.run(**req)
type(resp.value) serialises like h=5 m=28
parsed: h=7 m=36
